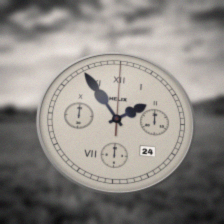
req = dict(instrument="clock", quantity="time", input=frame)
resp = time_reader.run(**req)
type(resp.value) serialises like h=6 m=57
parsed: h=1 m=54
